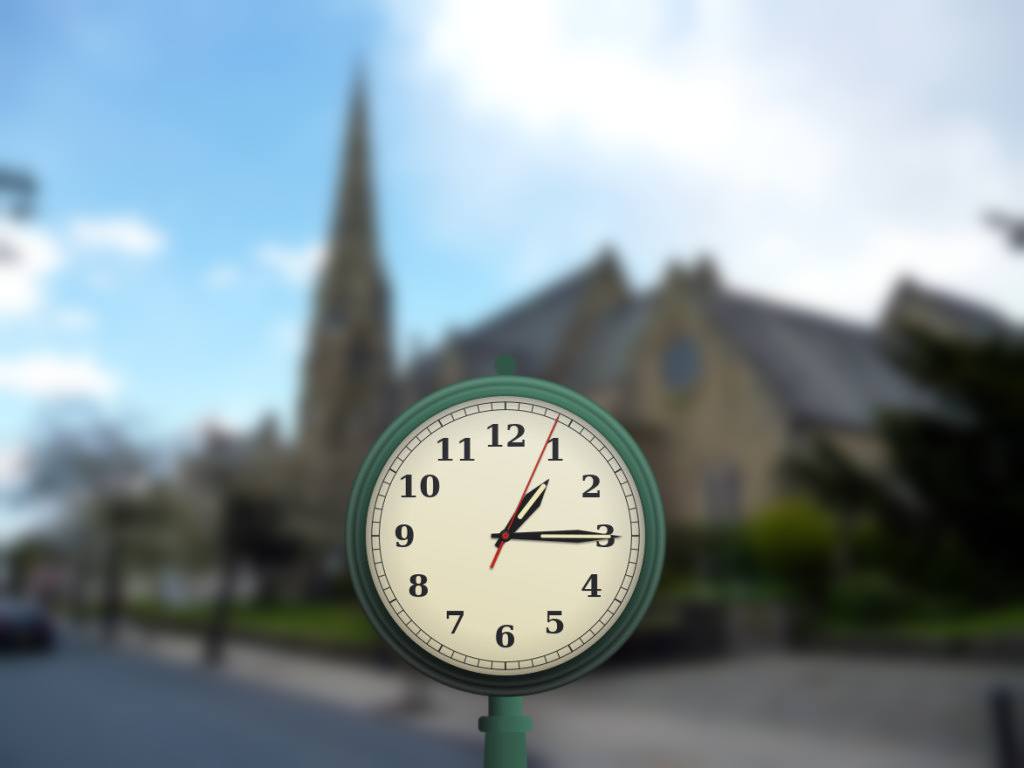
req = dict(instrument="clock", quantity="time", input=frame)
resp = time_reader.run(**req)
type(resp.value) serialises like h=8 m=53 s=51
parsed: h=1 m=15 s=4
